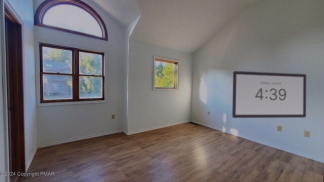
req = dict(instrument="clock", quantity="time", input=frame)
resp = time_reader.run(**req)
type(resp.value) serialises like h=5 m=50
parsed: h=4 m=39
